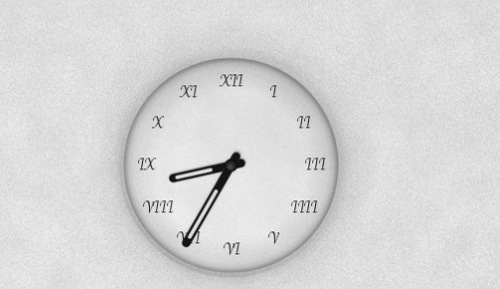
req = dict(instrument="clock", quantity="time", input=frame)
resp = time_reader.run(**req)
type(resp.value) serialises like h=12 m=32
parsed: h=8 m=35
